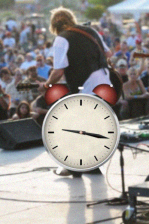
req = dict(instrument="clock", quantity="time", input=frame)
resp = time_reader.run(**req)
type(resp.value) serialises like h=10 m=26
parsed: h=9 m=17
